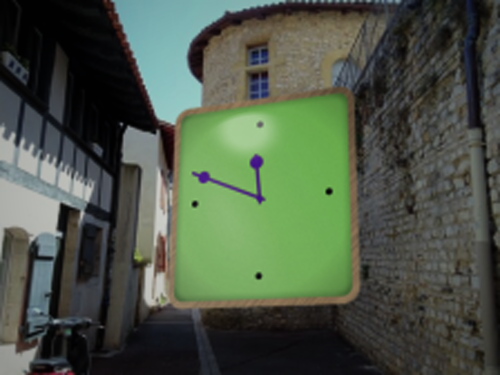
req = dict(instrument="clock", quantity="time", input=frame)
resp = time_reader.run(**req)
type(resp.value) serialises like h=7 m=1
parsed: h=11 m=49
